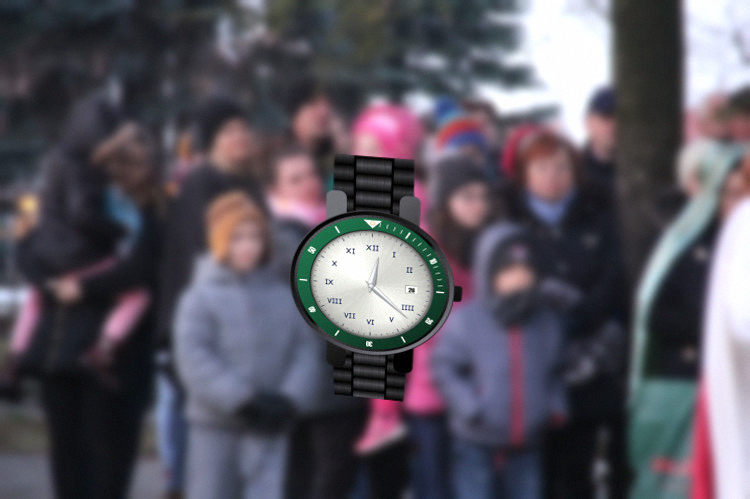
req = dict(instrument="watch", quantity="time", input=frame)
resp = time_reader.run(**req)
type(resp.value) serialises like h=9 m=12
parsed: h=12 m=22
